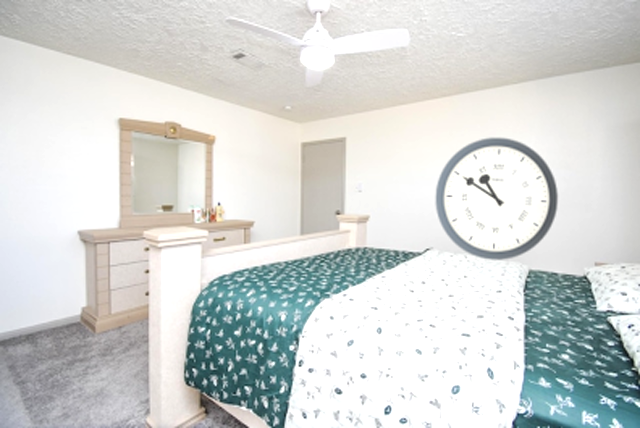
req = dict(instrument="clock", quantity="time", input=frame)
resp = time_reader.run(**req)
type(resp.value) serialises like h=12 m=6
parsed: h=10 m=50
